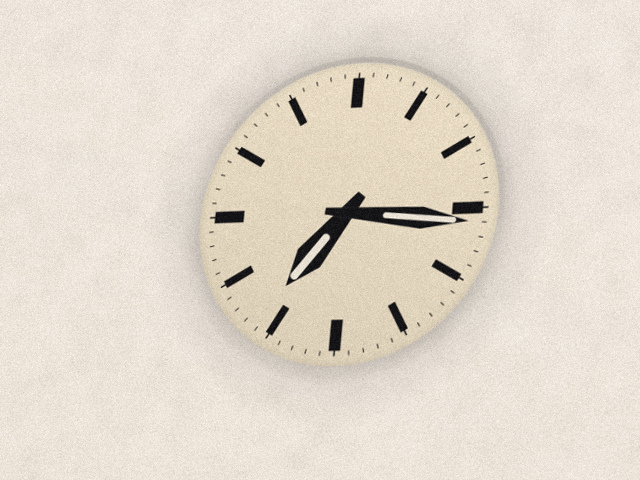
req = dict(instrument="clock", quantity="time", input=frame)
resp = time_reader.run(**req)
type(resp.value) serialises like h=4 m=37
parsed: h=7 m=16
